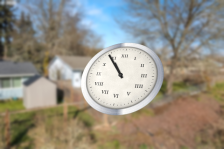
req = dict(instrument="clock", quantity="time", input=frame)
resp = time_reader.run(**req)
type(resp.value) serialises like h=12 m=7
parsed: h=10 m=54
